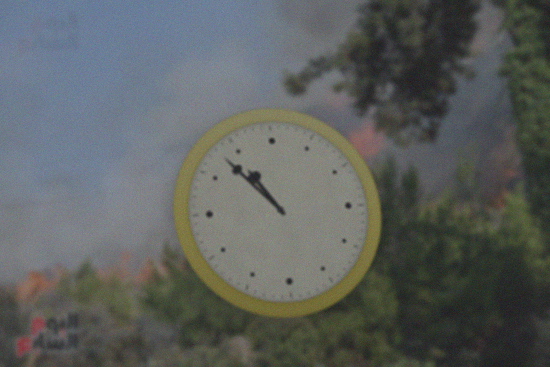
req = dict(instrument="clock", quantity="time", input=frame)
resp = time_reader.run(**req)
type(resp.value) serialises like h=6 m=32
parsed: h=10 m=53
